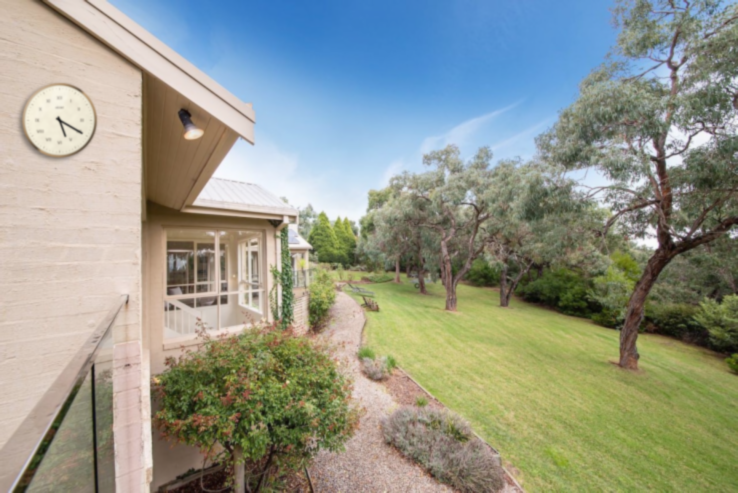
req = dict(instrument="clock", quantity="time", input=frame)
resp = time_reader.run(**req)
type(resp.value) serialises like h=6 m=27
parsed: h=5 m=20
